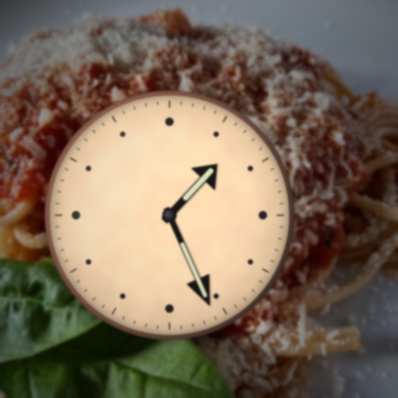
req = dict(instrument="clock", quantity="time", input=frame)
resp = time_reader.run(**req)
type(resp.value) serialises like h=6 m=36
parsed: h=1 m=26
